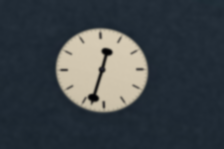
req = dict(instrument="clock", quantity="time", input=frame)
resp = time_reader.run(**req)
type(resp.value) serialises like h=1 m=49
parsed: h=12 m=33
